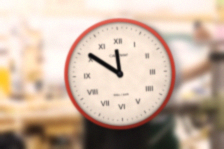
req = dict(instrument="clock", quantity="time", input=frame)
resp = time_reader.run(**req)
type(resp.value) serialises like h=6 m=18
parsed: h=11 m=51
